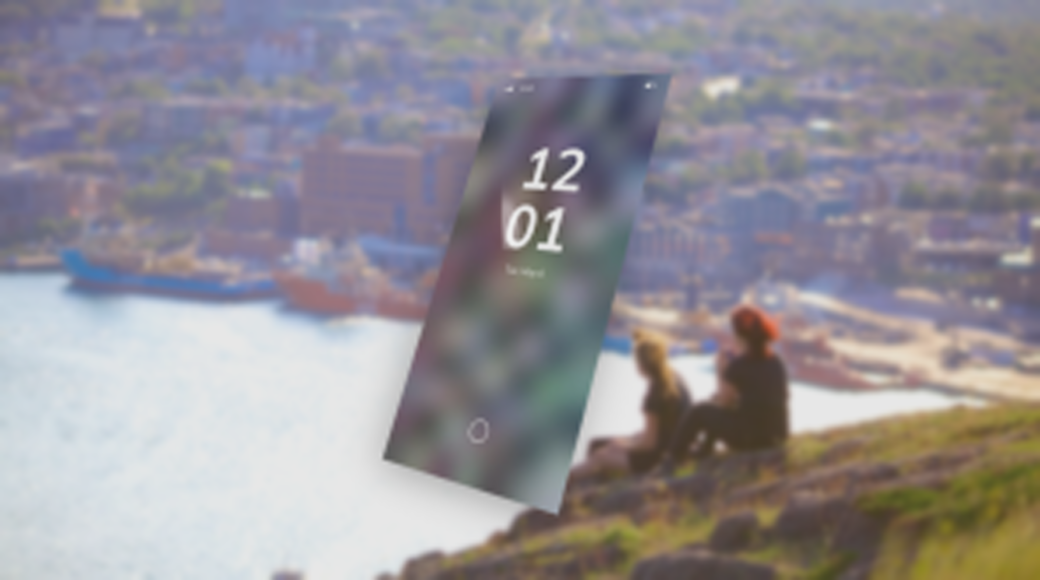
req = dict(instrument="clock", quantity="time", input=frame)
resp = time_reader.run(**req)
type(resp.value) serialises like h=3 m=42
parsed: h=12 m=1
